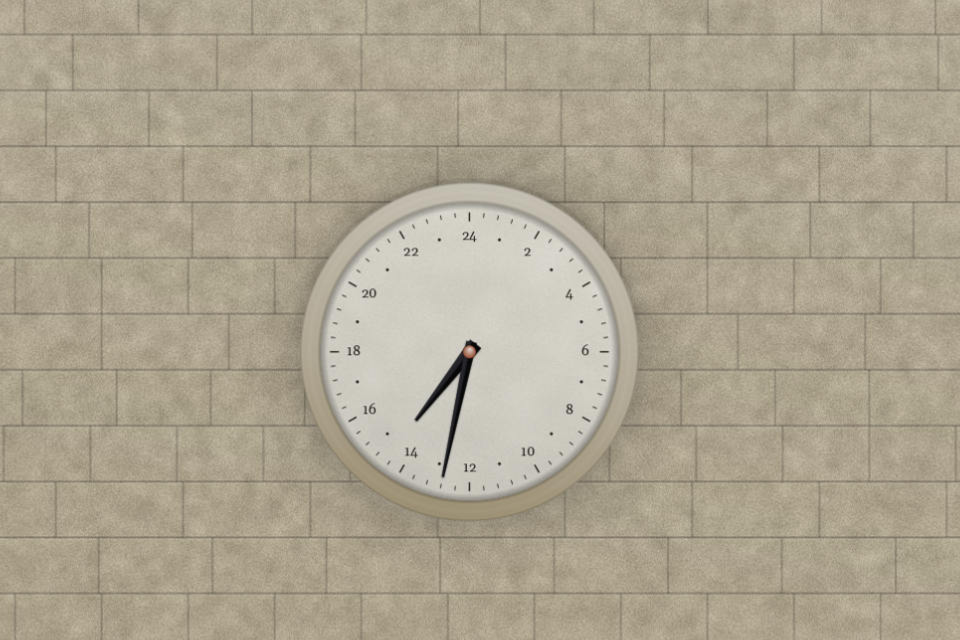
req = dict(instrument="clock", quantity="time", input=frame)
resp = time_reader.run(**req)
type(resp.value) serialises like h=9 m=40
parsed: h=14 m=32
